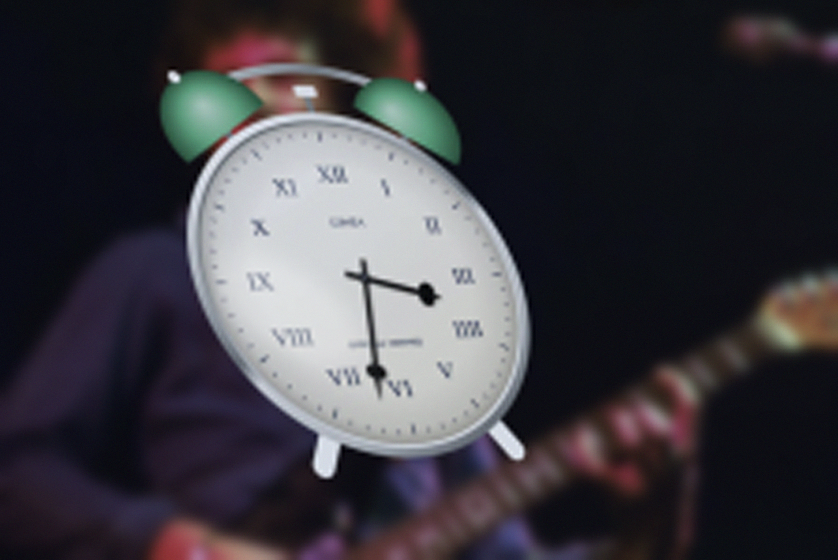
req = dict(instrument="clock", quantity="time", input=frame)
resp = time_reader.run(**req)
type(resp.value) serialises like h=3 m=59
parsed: h=3 m=32
